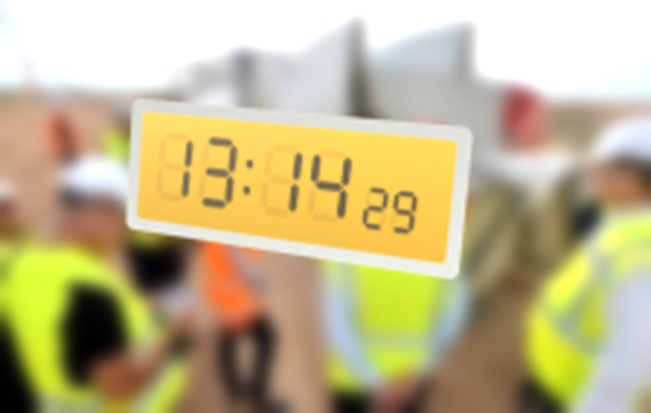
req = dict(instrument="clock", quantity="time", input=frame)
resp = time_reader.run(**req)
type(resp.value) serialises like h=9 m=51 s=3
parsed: h=13 m=14 s=29
